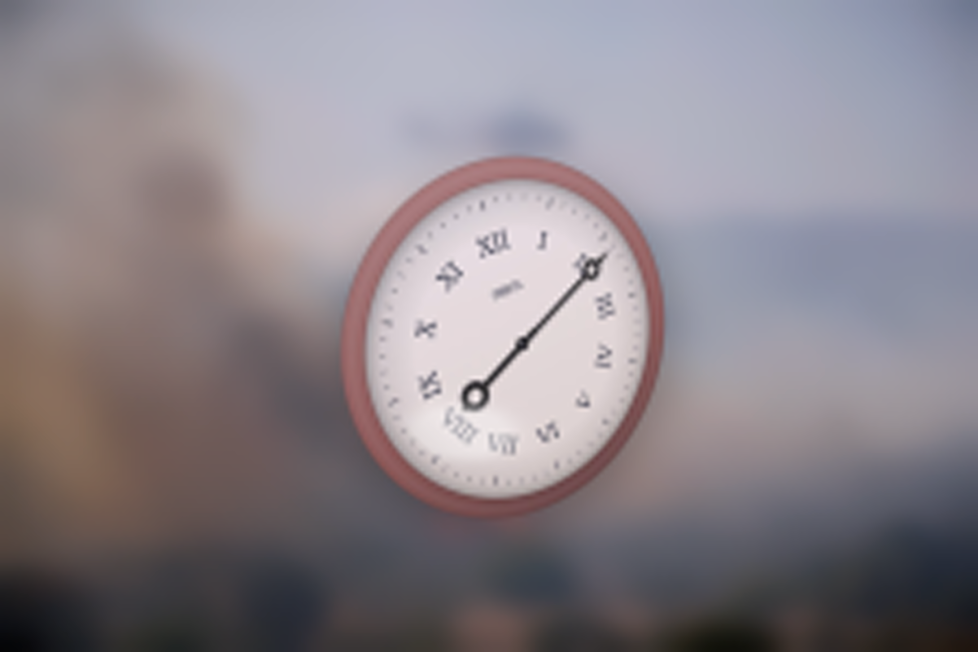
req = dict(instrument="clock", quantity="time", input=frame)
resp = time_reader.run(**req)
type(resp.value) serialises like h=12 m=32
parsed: h=8 m=11
